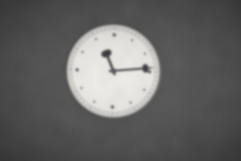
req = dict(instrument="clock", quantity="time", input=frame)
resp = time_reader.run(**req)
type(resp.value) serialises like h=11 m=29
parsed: h=11 m=14
